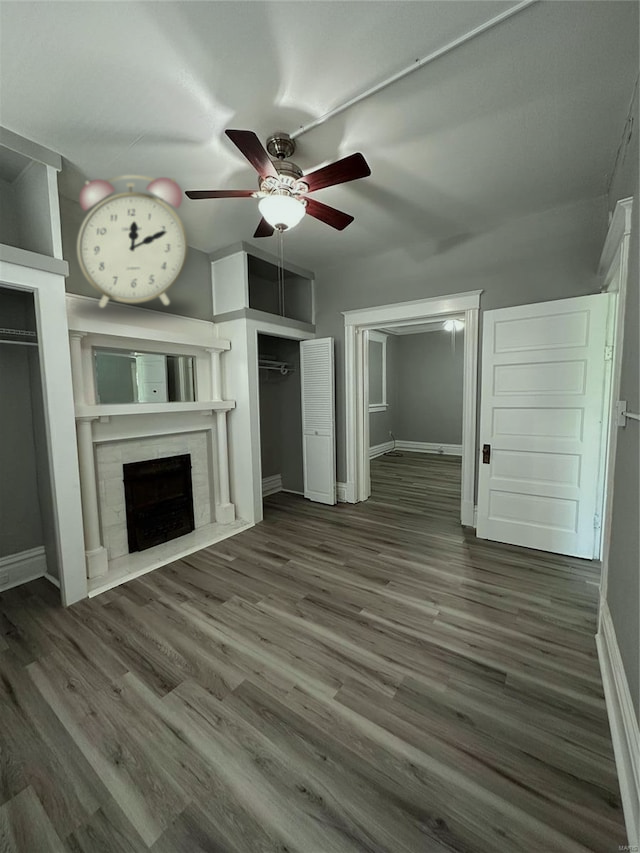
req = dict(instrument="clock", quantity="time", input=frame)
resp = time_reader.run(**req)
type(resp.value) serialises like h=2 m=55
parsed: h=12 m=11
